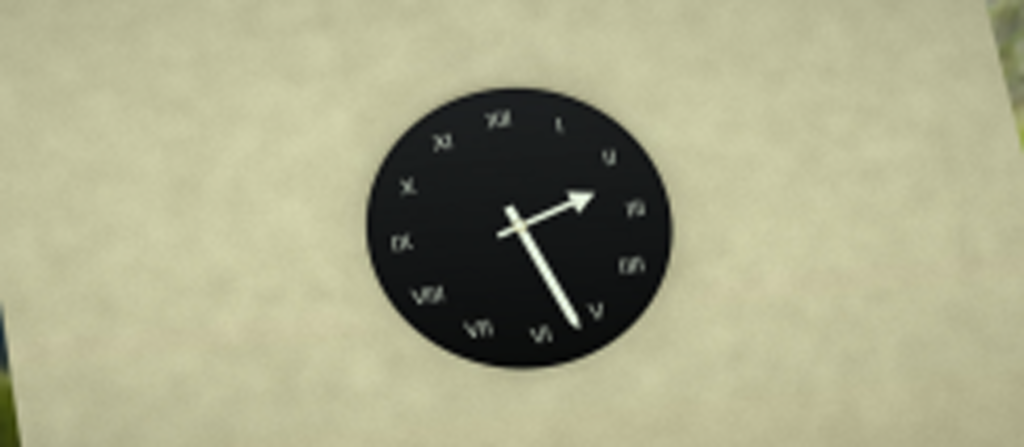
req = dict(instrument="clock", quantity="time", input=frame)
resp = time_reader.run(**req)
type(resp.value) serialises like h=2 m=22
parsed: h=2 m=27
